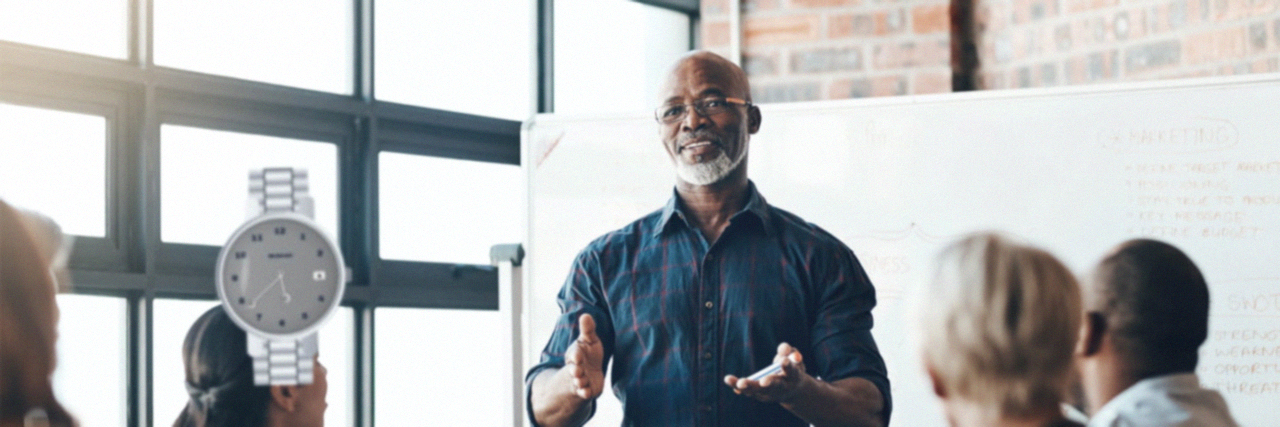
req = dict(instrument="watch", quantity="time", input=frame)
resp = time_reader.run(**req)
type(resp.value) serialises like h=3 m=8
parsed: h=5 m=38
